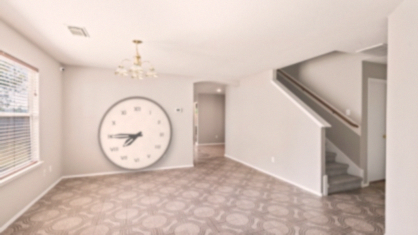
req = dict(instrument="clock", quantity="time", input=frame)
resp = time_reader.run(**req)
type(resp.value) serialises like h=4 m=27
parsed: h=7 m=45
